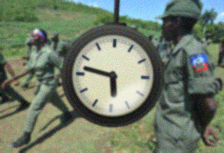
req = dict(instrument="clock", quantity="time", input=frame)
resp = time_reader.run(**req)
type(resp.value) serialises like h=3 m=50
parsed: h=5 m=47
